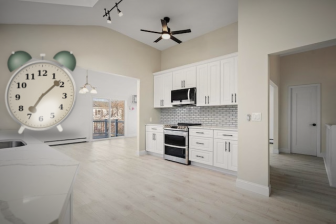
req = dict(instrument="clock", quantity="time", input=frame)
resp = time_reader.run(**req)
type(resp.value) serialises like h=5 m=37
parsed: h=7 m=8
